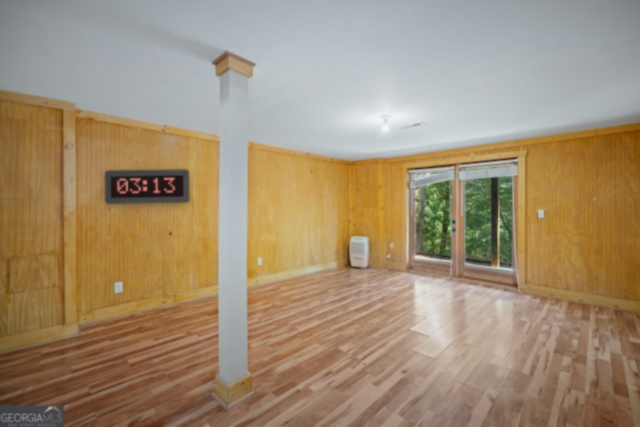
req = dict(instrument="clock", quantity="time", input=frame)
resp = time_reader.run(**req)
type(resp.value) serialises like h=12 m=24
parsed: h=3 m=13
